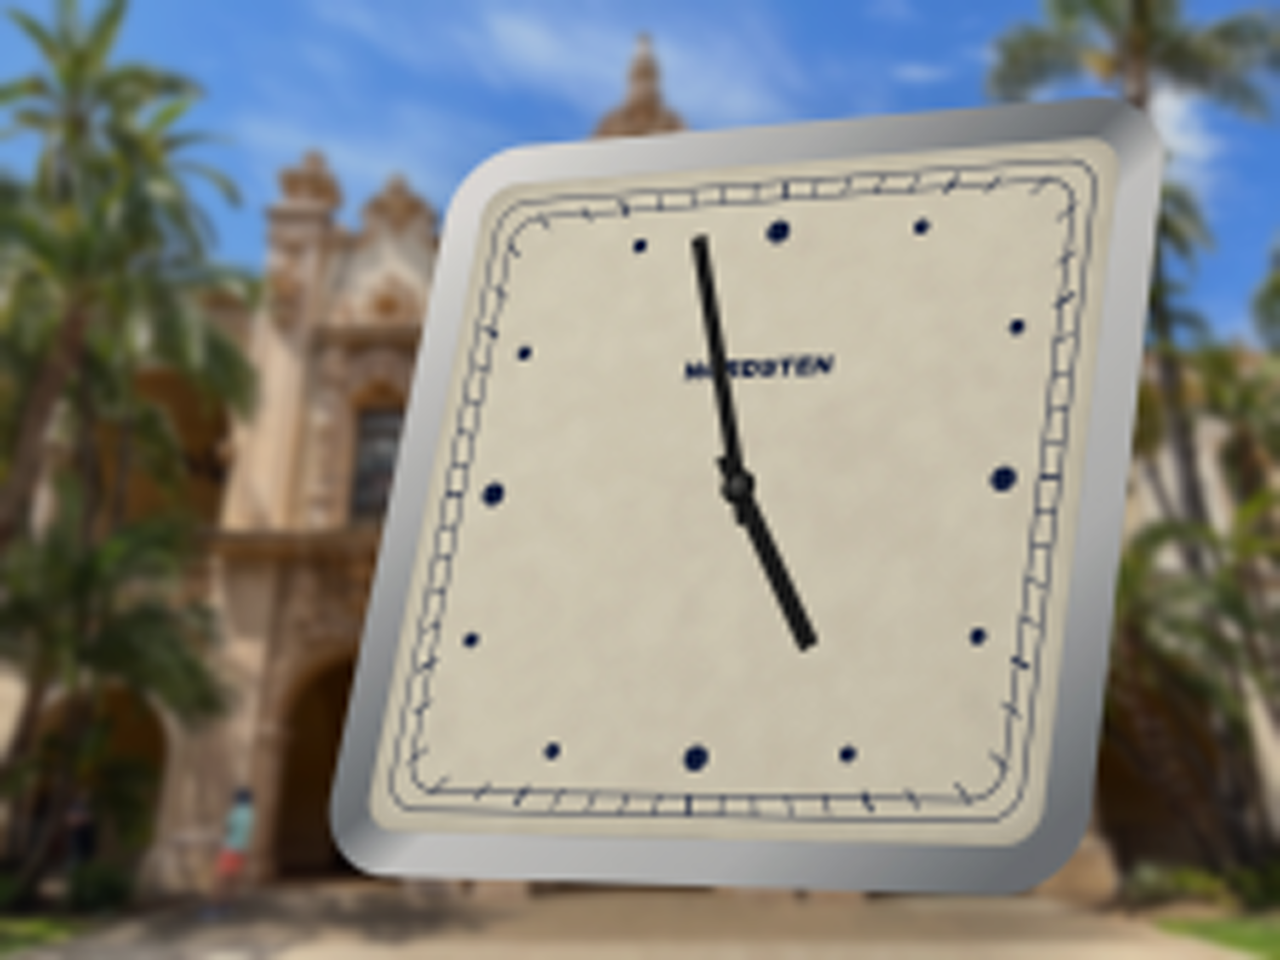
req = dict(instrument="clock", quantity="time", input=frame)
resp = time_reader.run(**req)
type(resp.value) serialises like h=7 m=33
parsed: h=4 m=57
